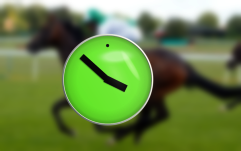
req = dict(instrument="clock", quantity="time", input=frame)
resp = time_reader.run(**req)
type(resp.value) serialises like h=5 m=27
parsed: h=3 m=52
